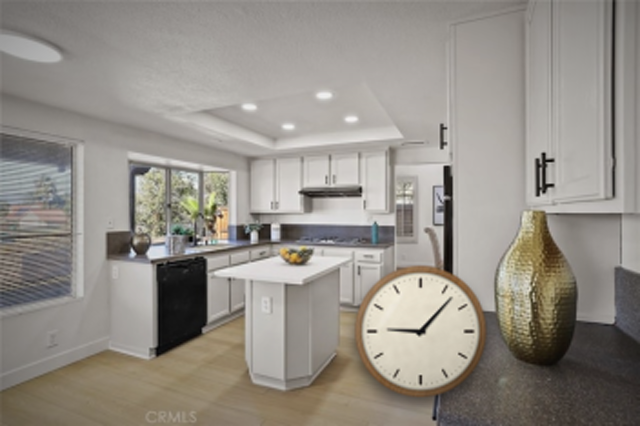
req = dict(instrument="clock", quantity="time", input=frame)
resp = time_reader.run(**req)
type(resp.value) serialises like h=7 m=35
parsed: h=9 m=7
